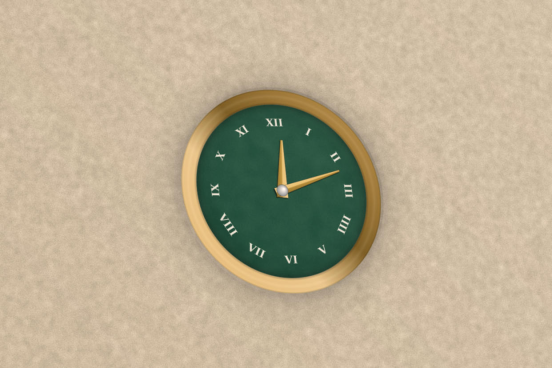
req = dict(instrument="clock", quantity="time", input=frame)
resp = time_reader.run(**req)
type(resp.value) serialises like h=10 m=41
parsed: h=12 m=12
